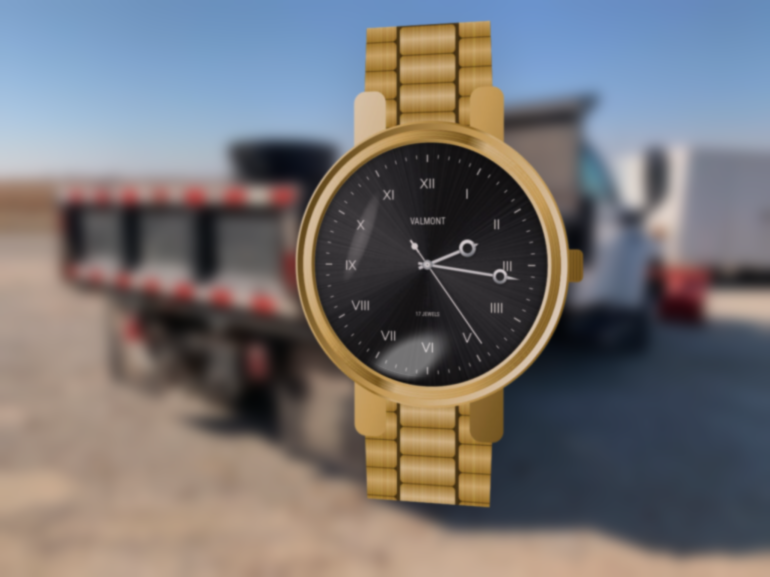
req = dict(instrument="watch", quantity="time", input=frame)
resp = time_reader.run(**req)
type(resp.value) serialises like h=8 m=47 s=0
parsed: h=2 m=16 s=24
